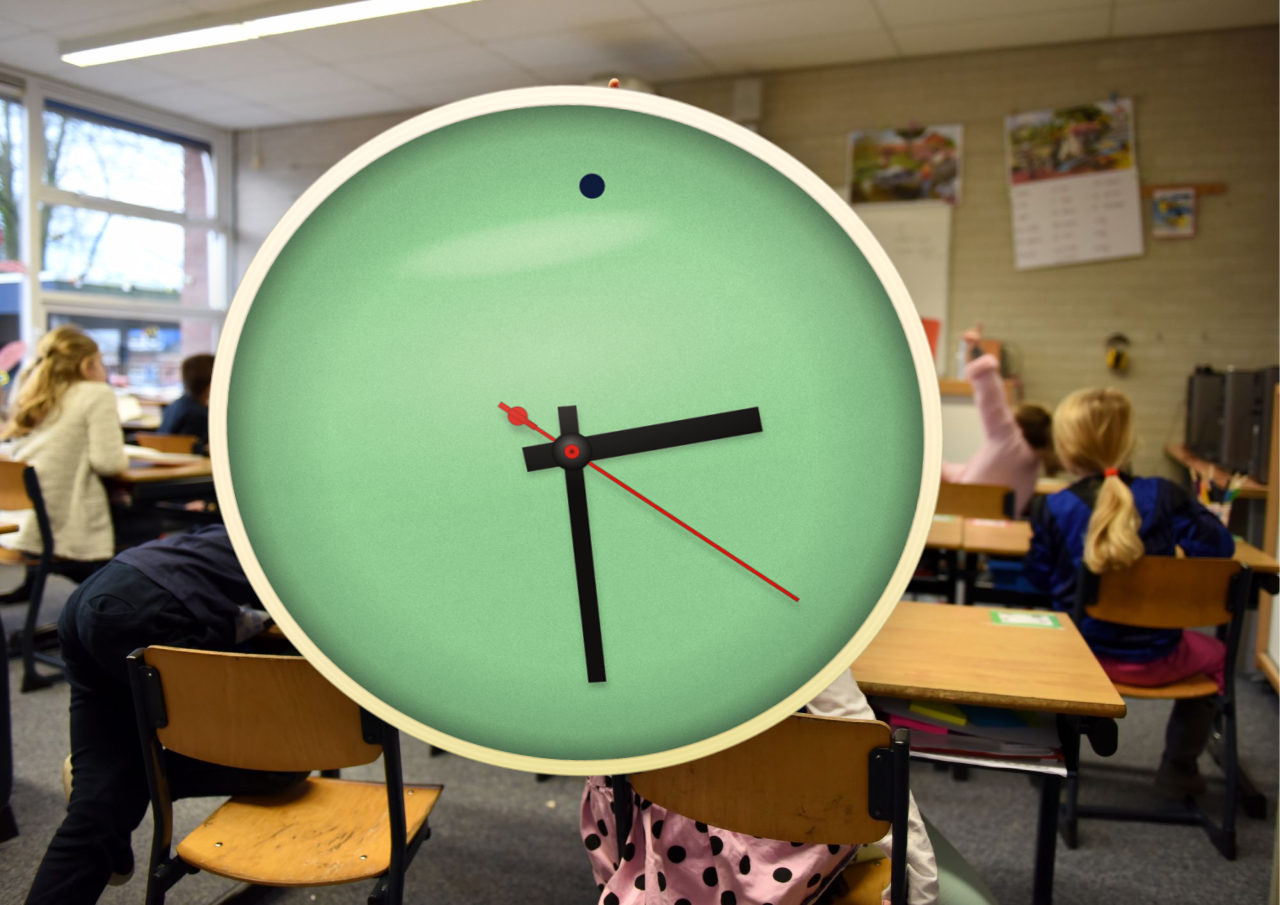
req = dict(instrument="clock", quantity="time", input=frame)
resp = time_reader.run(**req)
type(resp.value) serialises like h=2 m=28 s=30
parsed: h=2 m=28 s=20
